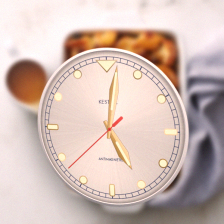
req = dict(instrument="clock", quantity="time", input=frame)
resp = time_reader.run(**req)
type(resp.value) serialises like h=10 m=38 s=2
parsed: h=5 m=1 s=38
